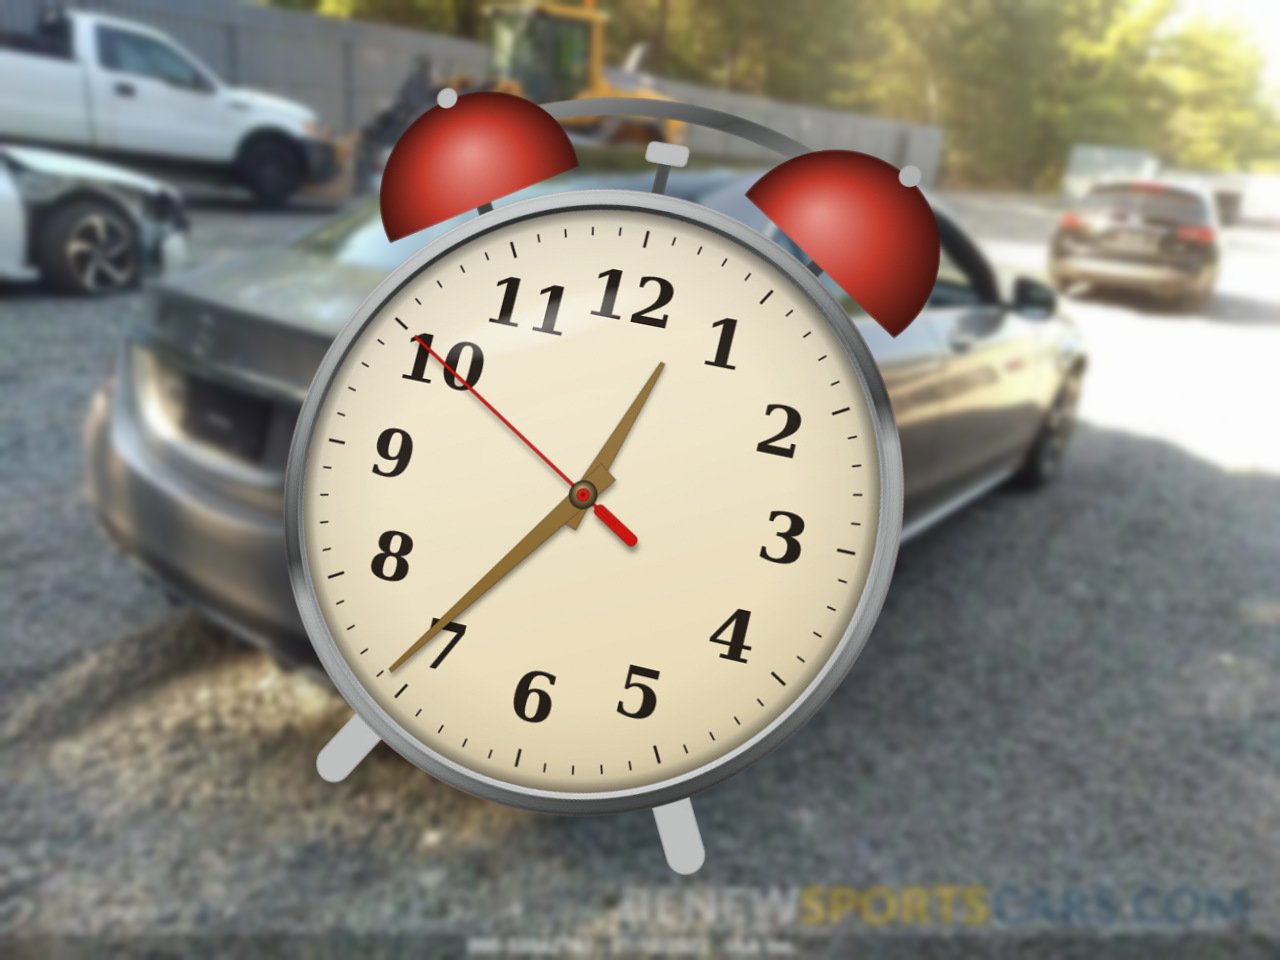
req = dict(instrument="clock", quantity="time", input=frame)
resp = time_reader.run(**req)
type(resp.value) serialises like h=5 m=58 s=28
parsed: h=12 m=35 s=50
